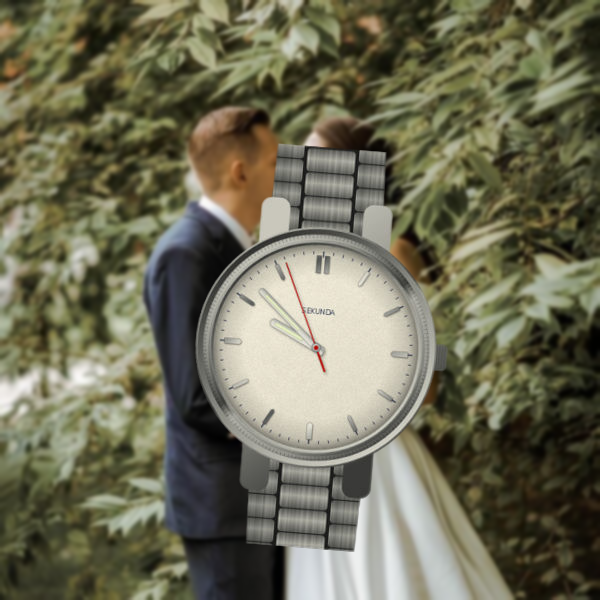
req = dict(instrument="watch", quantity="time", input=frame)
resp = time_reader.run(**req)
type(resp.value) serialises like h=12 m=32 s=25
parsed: h=9 m=51 s=56
